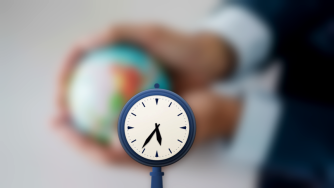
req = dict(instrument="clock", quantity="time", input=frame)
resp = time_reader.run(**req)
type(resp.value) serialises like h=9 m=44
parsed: h=5 m=36
